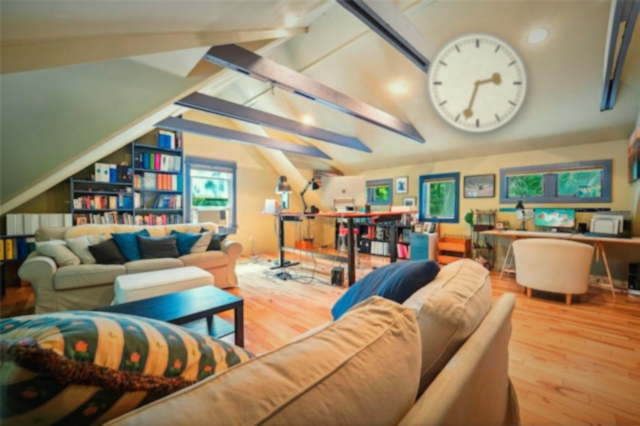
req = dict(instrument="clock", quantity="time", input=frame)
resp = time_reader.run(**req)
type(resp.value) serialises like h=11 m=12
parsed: h=2 m=33
